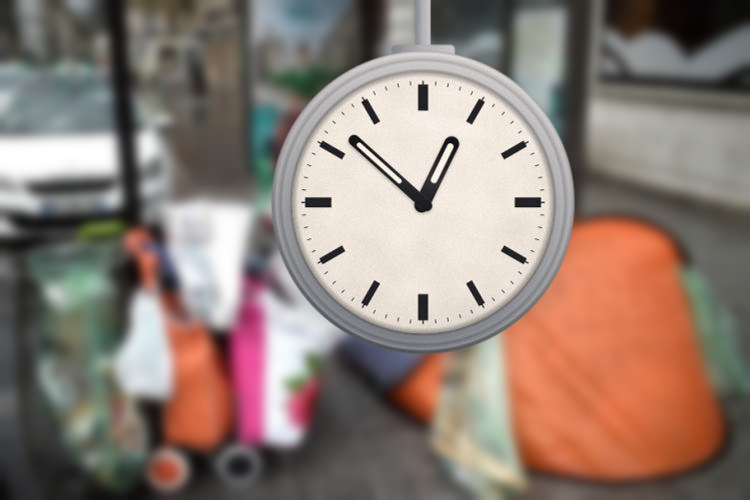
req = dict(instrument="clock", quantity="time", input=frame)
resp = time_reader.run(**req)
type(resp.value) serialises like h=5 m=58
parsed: h=12 m=52
